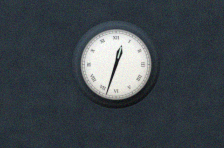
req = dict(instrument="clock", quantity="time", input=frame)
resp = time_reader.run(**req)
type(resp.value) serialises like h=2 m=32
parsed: h=12 m=33
